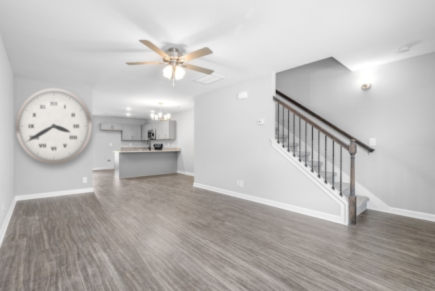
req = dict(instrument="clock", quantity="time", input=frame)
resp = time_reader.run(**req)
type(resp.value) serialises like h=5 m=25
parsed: h=3 m=40
